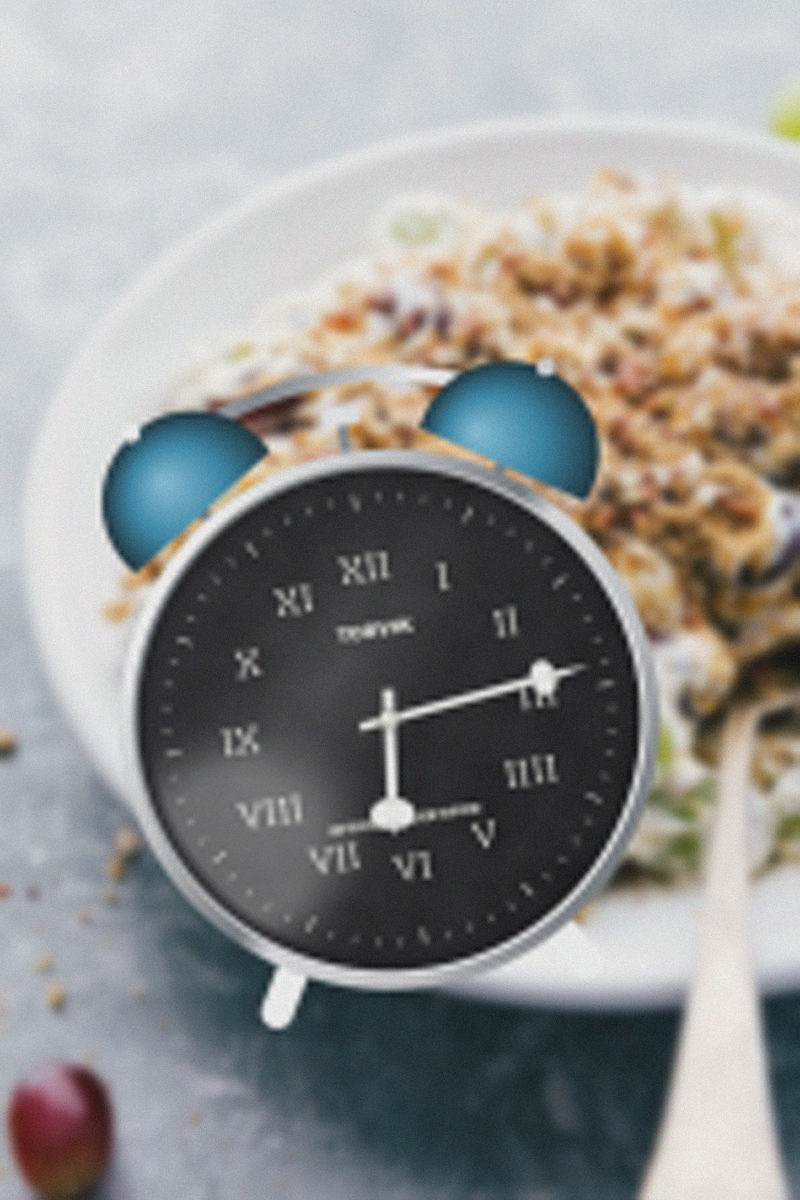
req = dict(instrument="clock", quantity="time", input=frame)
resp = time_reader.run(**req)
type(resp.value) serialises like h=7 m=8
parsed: h=6 m=14
